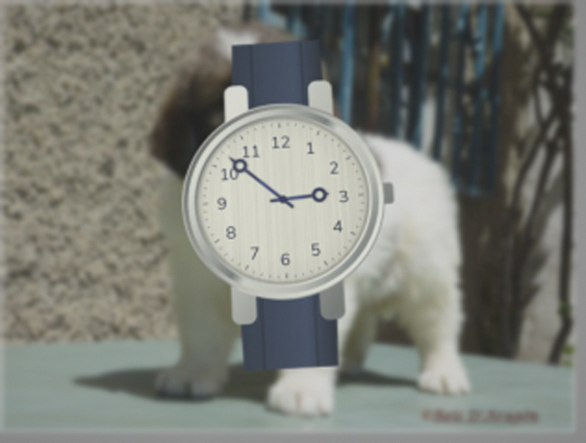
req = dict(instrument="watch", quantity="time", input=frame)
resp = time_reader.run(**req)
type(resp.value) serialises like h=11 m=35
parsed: h=2 m=52
